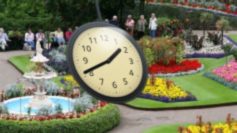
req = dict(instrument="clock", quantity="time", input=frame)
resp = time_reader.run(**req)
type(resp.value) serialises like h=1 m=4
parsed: h=1 m=41
